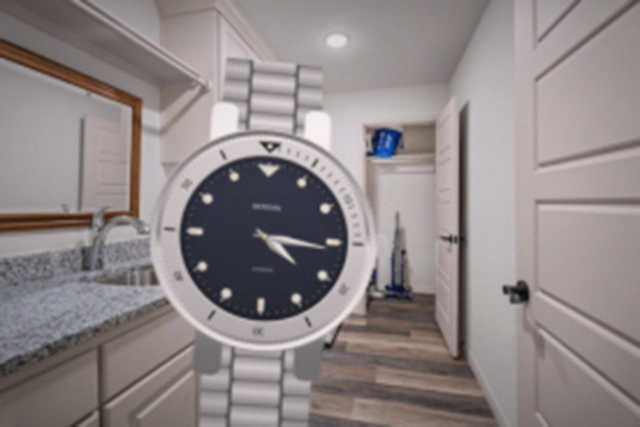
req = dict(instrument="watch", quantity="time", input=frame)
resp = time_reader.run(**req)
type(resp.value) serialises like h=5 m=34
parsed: h=4 m=16
